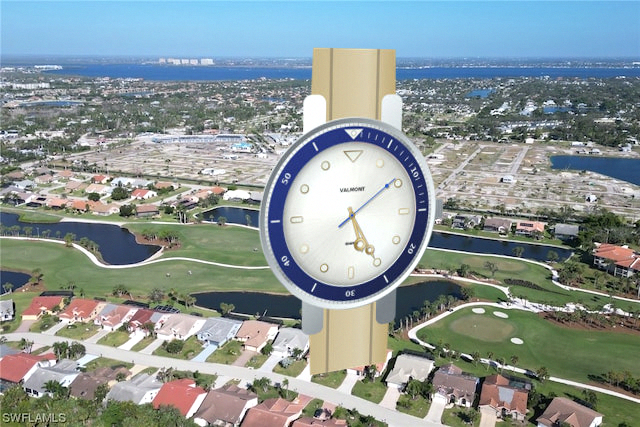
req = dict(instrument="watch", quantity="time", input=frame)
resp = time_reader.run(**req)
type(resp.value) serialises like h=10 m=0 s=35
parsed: h=5 m=25 s=9
